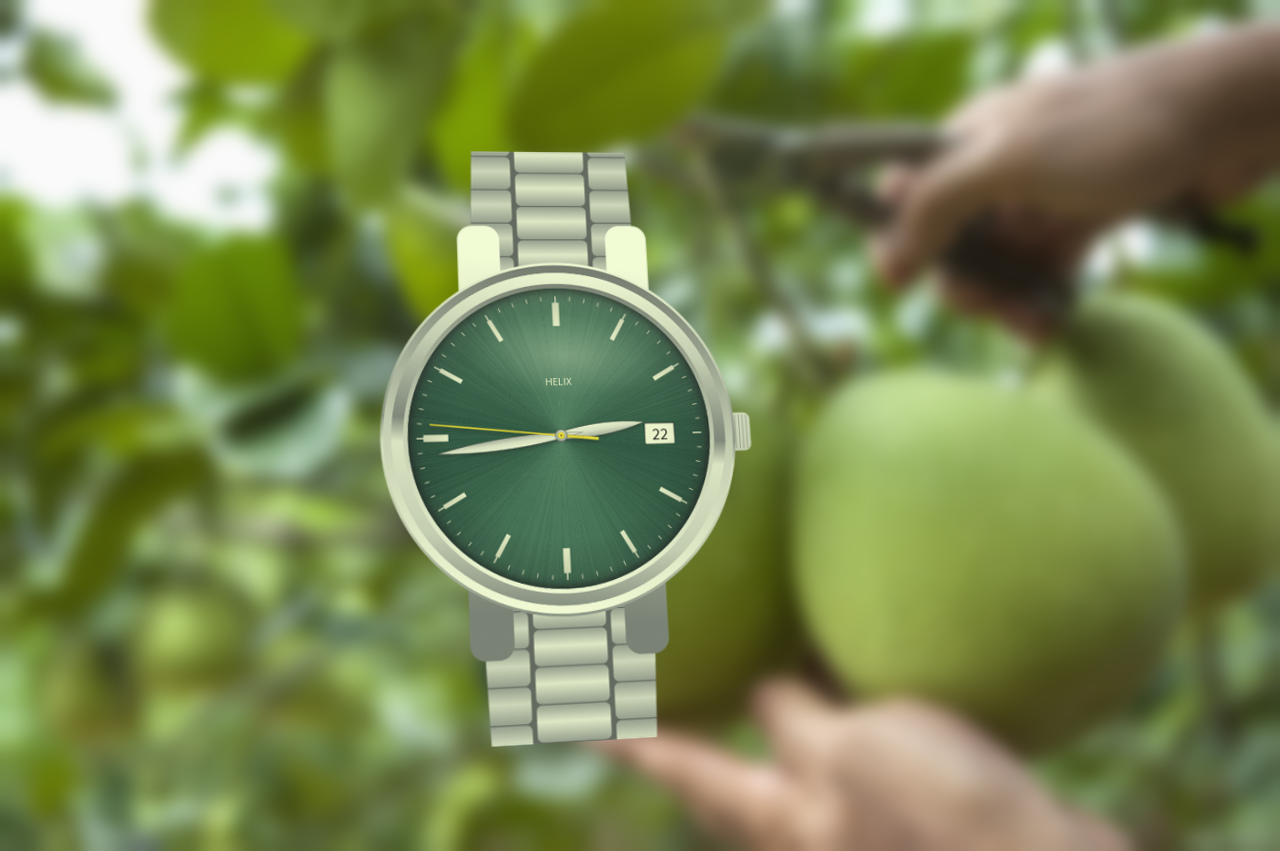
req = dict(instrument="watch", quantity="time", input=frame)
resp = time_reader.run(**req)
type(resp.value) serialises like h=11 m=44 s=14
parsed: h=2 m=43 s=46
